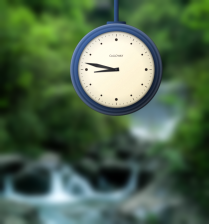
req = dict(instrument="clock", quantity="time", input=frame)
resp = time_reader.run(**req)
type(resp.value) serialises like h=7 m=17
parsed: h=8 m=47
